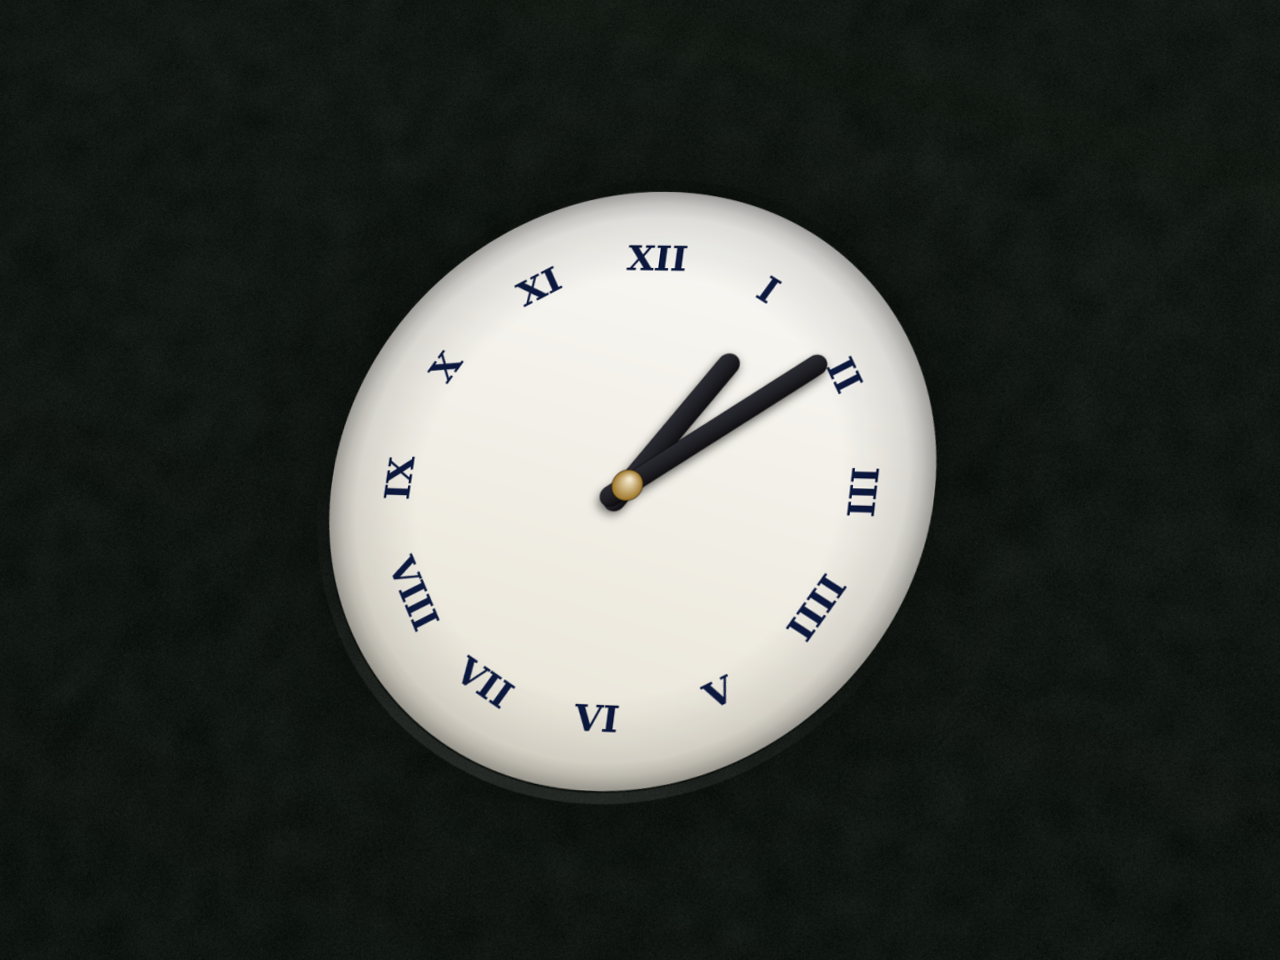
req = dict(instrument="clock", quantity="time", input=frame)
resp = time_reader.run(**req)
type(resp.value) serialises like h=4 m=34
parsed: h=1 m=9
